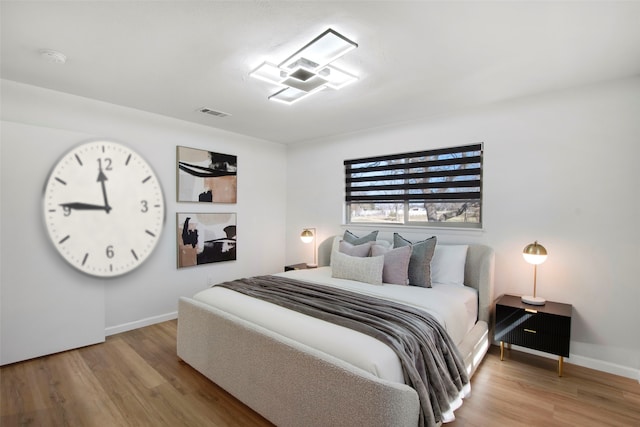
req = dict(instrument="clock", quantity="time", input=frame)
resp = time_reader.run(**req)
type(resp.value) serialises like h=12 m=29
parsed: h=11 m=46
